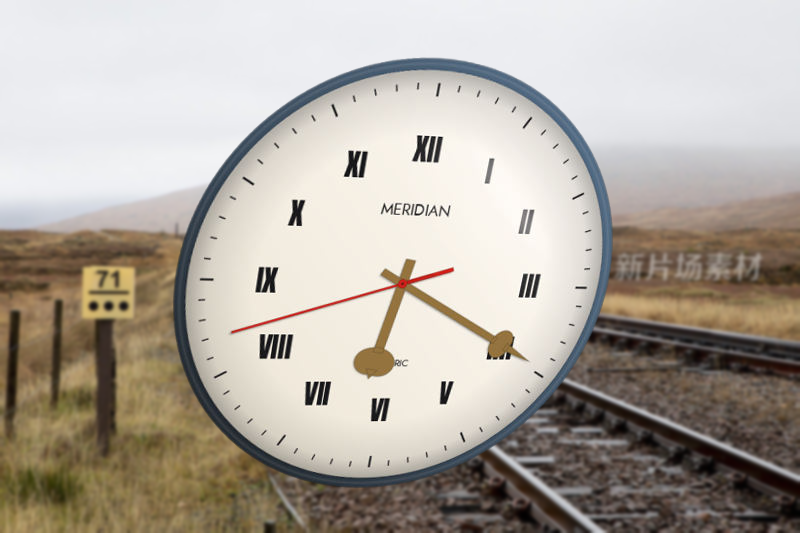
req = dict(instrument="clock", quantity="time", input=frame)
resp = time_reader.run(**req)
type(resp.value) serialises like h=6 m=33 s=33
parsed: h=6 m=19 s=42
